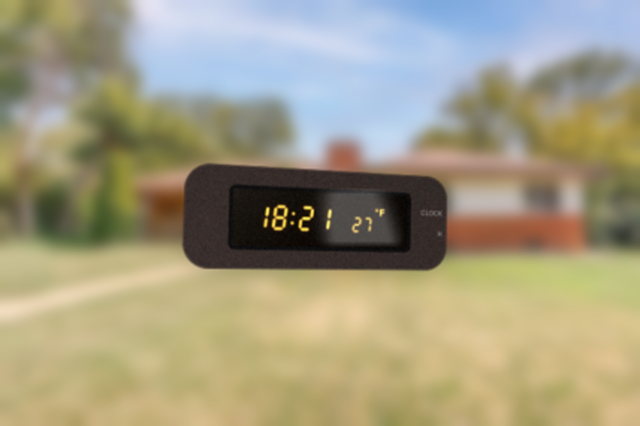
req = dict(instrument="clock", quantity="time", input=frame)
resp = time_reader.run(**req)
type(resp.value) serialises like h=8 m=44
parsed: h=18 m=21
